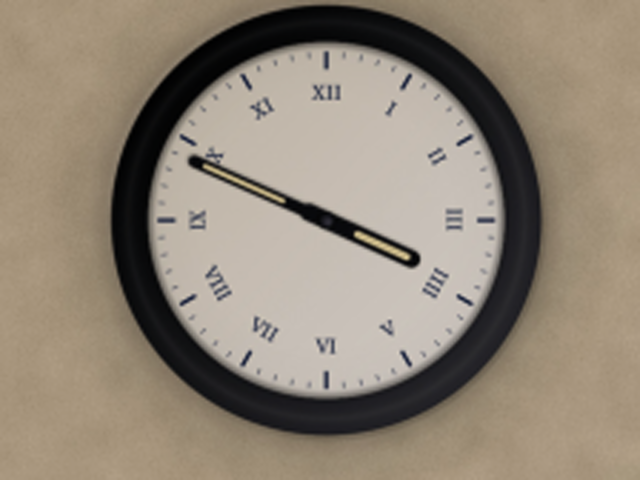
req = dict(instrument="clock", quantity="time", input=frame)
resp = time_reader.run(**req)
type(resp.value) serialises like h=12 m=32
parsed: h=3 m=49
